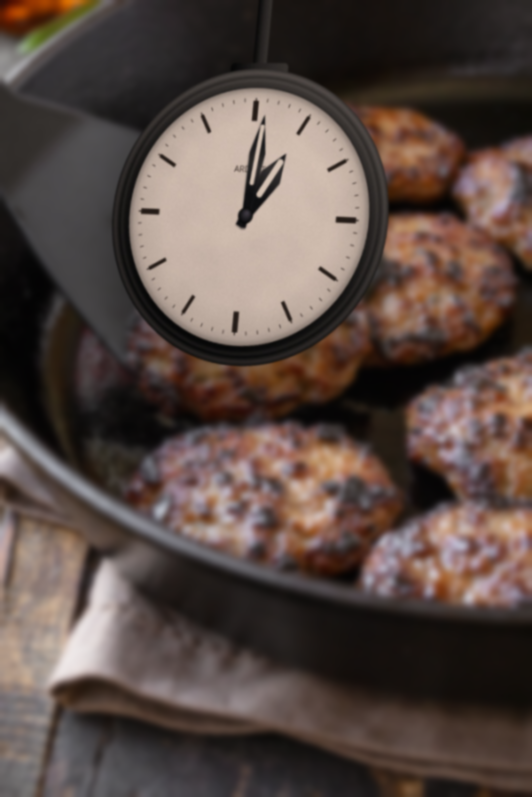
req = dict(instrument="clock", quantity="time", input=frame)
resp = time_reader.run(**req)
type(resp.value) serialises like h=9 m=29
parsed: h=1 m=1
